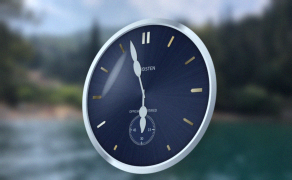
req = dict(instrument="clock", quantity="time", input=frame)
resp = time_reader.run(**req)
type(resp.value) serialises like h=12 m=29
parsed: h=5 m=57
